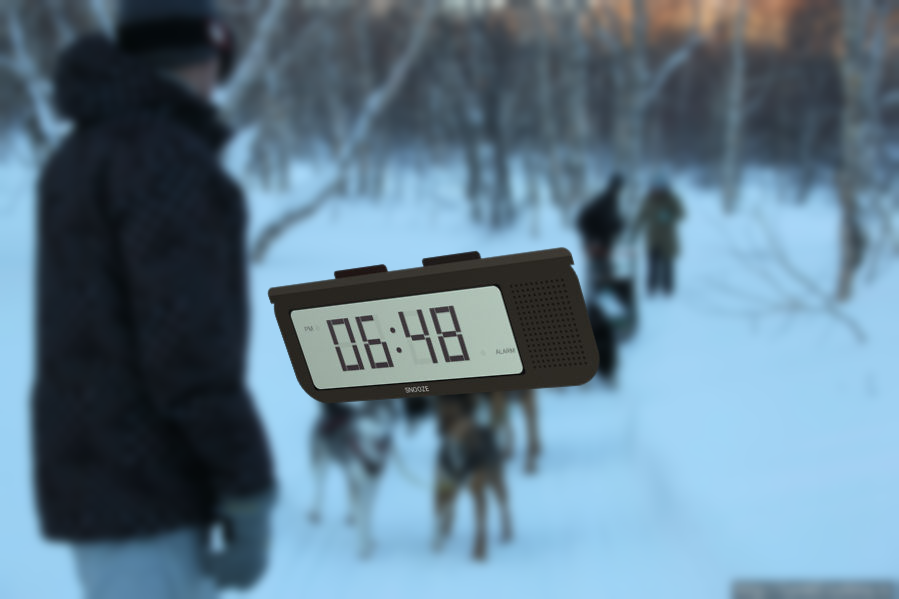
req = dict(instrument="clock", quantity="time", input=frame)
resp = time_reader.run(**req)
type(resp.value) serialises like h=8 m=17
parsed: h=6 m=48
